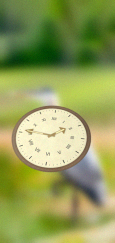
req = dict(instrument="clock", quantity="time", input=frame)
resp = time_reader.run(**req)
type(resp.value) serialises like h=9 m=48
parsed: h=1 m=46
